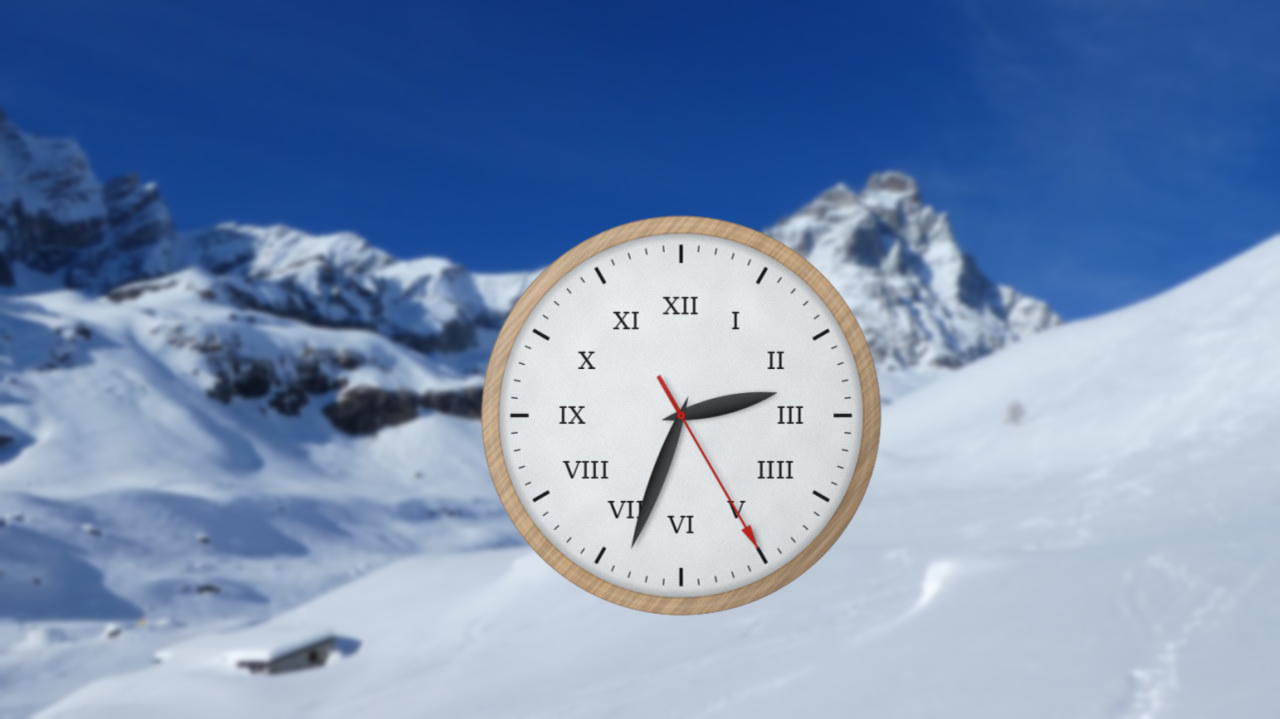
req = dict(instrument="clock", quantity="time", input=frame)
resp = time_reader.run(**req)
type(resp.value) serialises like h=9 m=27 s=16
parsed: h=2 m=33 s=25
